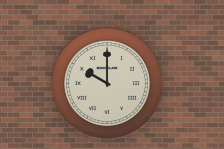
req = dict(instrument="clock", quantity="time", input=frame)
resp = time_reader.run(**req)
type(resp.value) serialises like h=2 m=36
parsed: h=10 m=0
